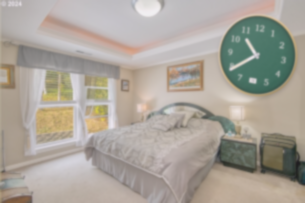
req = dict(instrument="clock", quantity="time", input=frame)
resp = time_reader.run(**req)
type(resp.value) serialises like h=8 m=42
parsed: h=10 m=39
